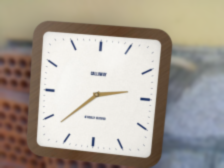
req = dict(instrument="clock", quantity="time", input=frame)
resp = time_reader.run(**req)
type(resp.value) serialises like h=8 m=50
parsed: h=2 m=38
